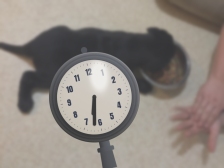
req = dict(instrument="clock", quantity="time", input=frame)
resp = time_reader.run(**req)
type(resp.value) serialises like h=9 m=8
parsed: h=6 m=32
